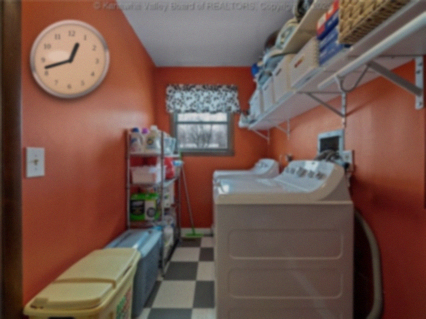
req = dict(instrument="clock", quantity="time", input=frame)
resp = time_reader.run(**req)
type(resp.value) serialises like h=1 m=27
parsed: h=12 m=42
